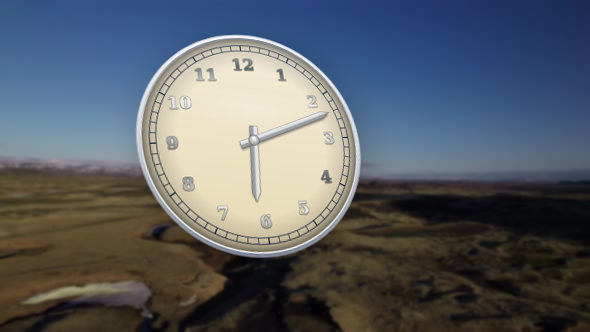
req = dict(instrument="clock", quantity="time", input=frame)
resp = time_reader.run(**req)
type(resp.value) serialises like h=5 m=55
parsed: h=6 m=12
